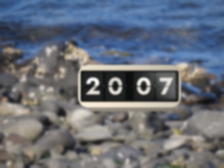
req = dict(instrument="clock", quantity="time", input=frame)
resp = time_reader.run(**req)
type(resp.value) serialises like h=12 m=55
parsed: h=20 m=7
